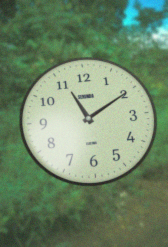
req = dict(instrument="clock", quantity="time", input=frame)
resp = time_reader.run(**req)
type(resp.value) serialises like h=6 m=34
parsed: h=11 m=10
